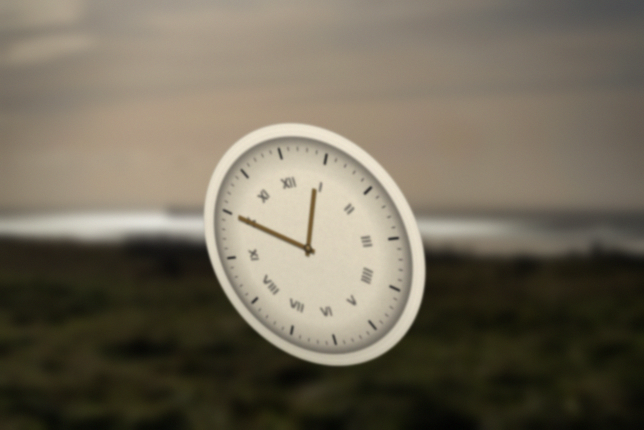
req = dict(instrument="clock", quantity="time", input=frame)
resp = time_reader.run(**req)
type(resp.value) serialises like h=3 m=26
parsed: h=12 m=50
